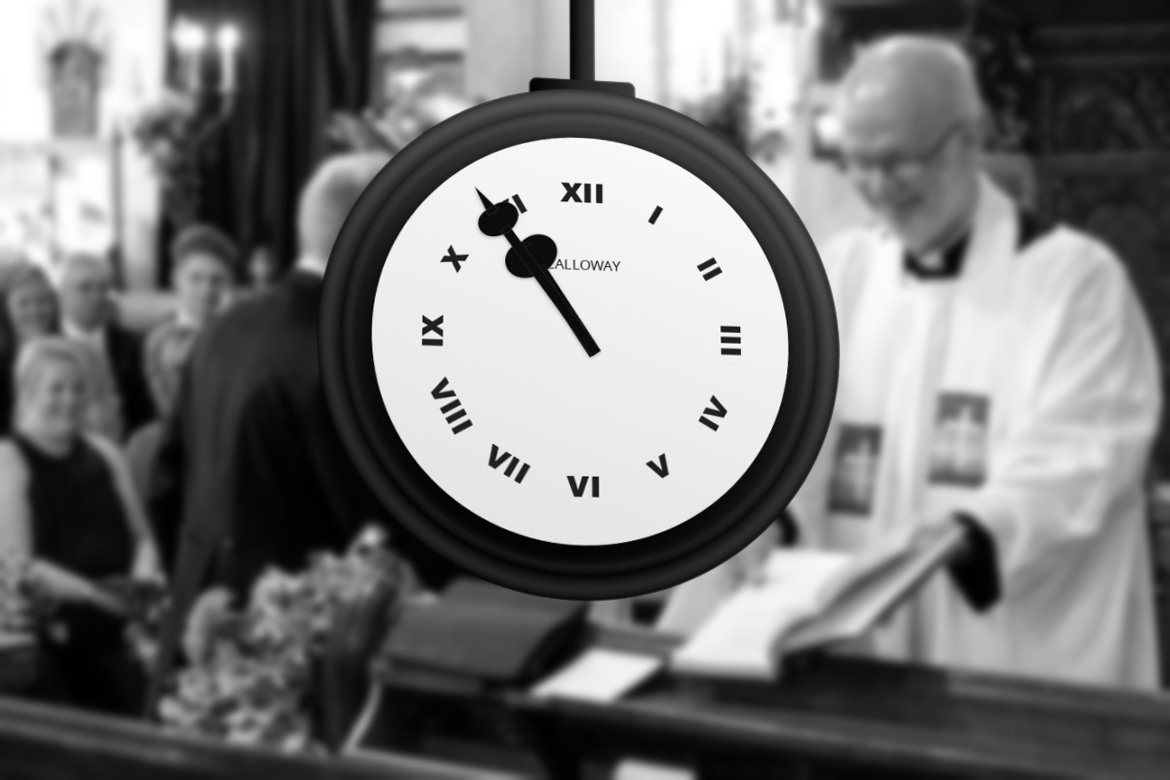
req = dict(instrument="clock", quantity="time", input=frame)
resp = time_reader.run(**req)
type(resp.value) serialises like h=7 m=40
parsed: h=10 m=54
